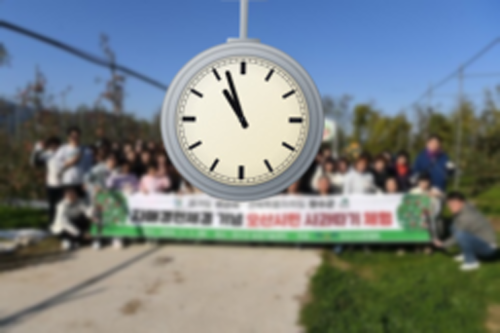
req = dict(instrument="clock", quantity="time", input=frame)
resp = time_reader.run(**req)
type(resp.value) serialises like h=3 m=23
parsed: h=10 m=57
